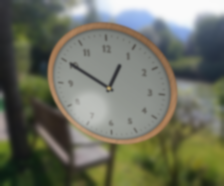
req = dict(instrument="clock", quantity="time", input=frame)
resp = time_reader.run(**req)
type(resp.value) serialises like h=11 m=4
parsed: h=12 m=50
